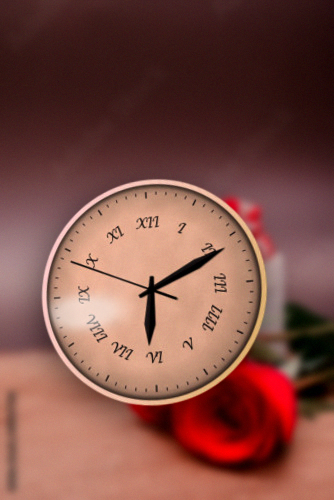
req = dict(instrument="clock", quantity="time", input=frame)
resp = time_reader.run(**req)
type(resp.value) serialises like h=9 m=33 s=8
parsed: h=6 m=10 s=49
